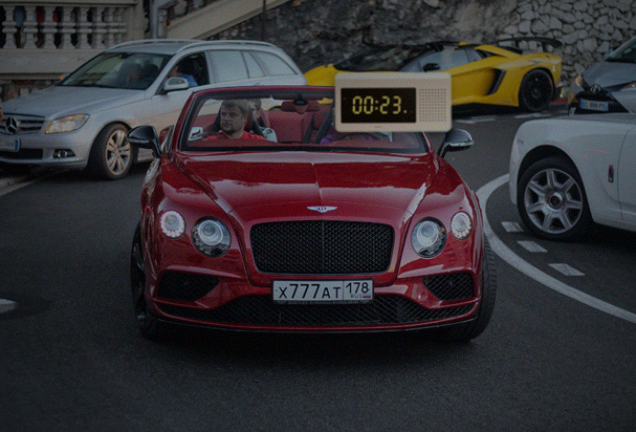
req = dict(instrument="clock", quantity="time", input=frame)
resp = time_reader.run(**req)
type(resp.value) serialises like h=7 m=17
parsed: h=0 m=23
